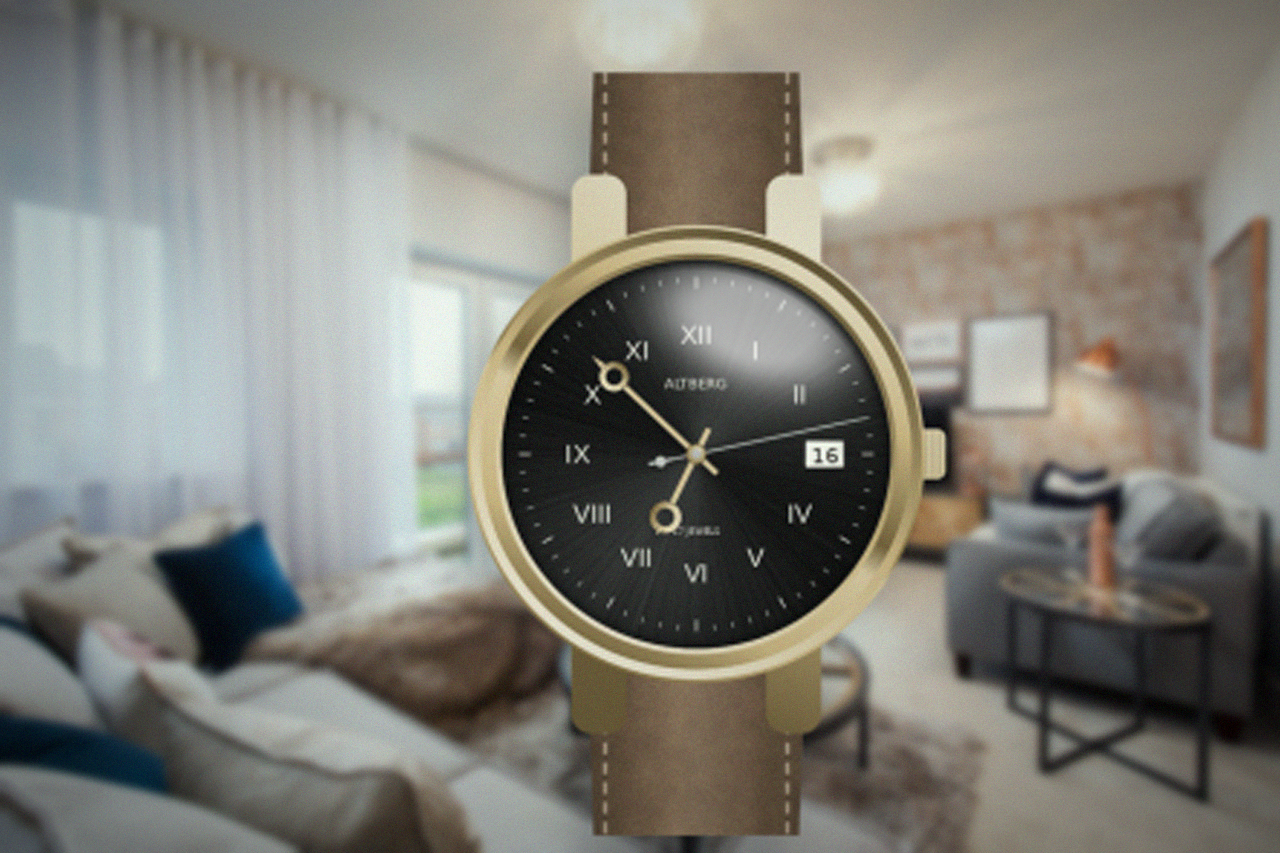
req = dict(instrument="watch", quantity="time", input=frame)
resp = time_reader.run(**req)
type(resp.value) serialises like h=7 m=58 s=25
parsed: h=6 m=52 s=13
